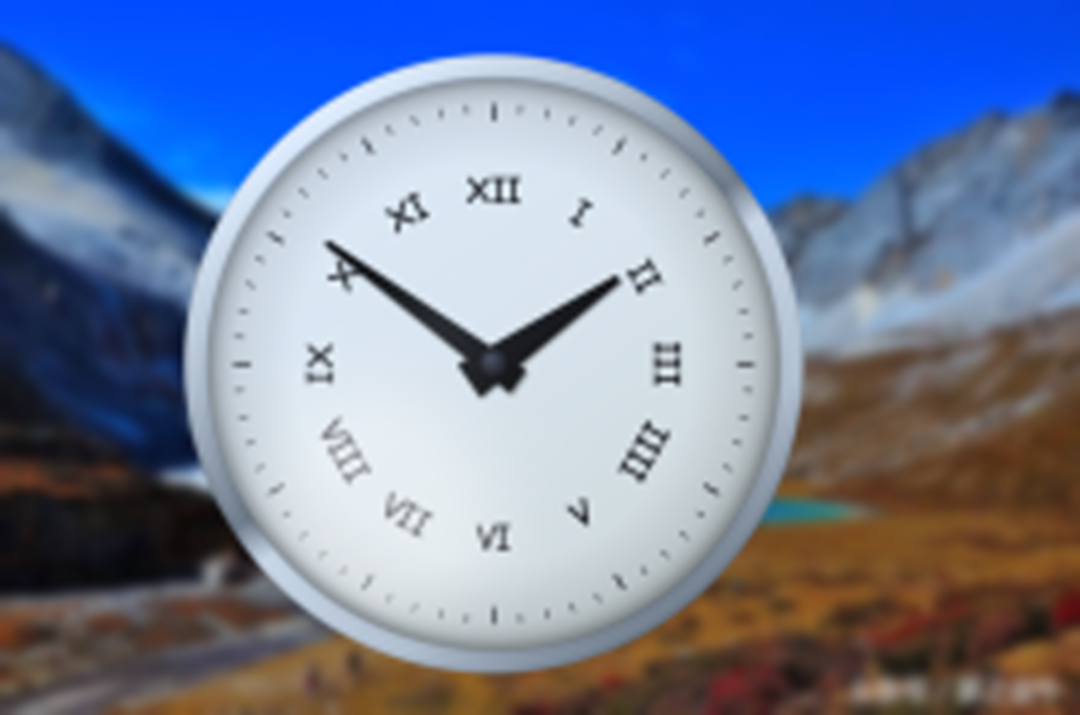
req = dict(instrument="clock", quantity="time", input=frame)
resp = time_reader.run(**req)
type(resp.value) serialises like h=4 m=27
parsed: h=1 m=51
